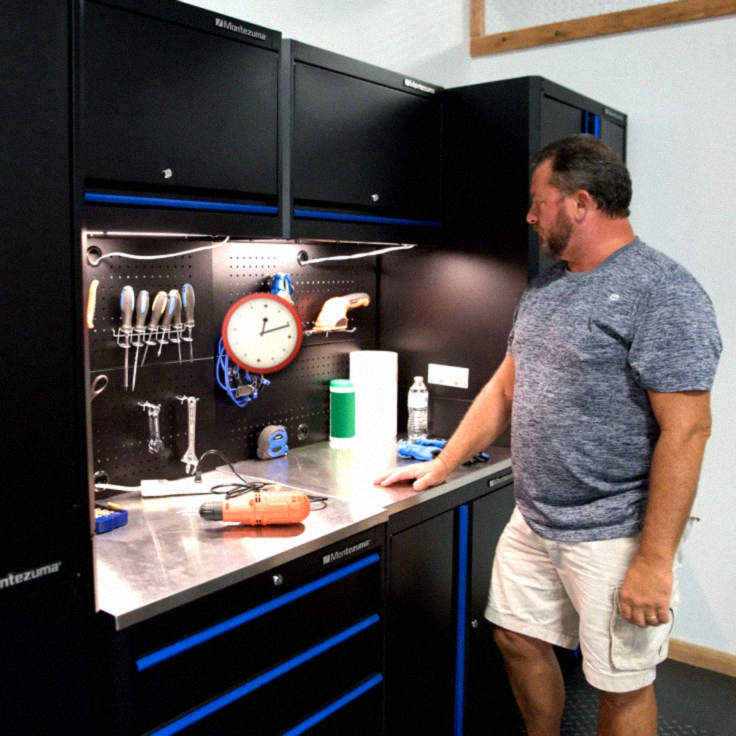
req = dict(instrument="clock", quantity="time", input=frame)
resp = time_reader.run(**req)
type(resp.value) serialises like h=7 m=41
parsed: h=12 m=11
